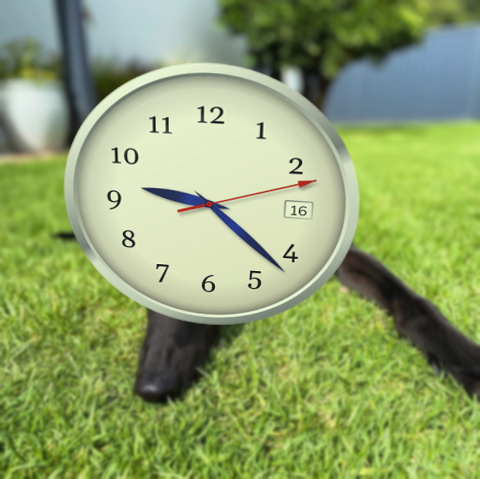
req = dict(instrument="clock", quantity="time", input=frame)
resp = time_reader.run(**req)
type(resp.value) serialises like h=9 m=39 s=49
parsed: h=9 m=22 s=12
